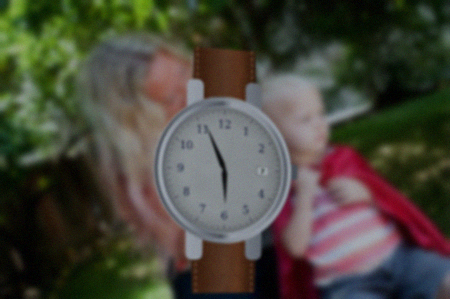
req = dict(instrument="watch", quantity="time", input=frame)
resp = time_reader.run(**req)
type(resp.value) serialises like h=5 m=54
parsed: h=5 m=56
